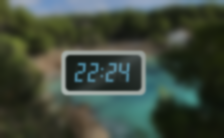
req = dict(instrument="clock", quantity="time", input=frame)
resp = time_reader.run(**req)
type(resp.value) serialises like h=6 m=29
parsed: h=22 m=24
